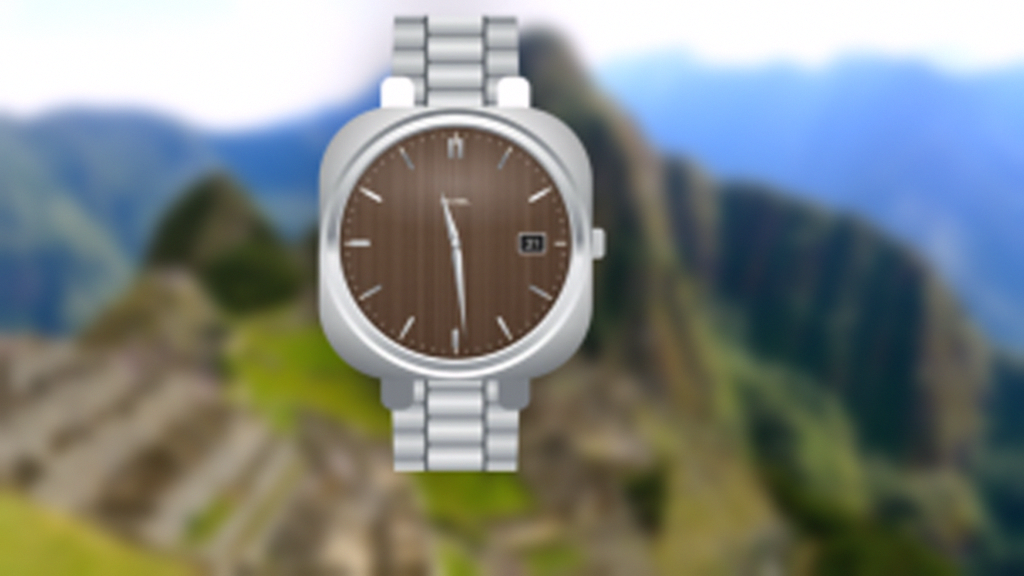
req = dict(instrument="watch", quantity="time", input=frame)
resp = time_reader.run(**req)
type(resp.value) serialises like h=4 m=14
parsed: h=11 m=29
